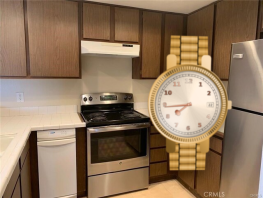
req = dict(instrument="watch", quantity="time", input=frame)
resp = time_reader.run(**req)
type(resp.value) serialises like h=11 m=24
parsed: h=7 m=44
